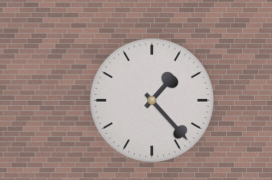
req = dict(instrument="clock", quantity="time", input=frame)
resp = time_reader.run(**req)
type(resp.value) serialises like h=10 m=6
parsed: h=1 m=23
